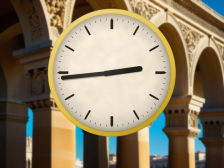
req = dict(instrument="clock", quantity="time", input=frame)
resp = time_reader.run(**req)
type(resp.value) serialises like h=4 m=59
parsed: h=2 m=44
